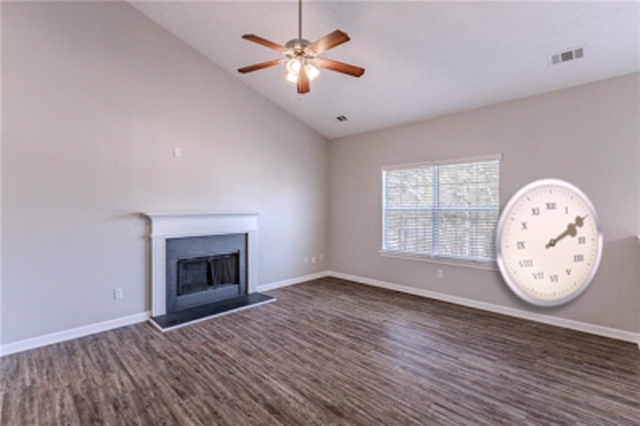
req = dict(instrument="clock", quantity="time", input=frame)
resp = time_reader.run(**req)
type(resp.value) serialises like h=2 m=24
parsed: h=2 m=10
